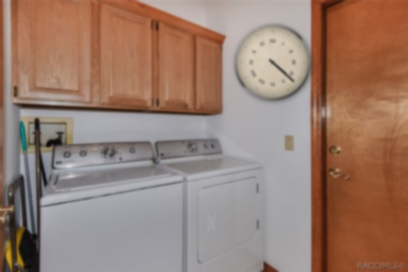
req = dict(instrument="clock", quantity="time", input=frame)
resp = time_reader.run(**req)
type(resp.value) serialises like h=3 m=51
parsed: h=4 m=22
